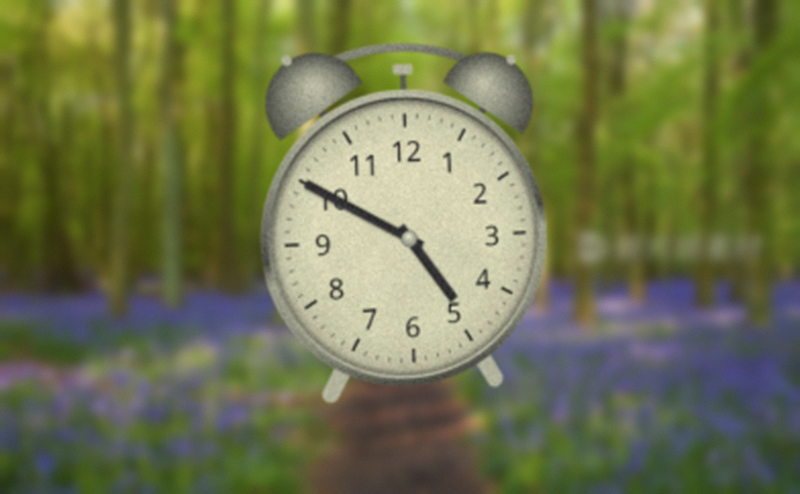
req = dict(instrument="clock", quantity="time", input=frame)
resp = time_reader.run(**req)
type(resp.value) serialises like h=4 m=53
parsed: h=4 m=50
